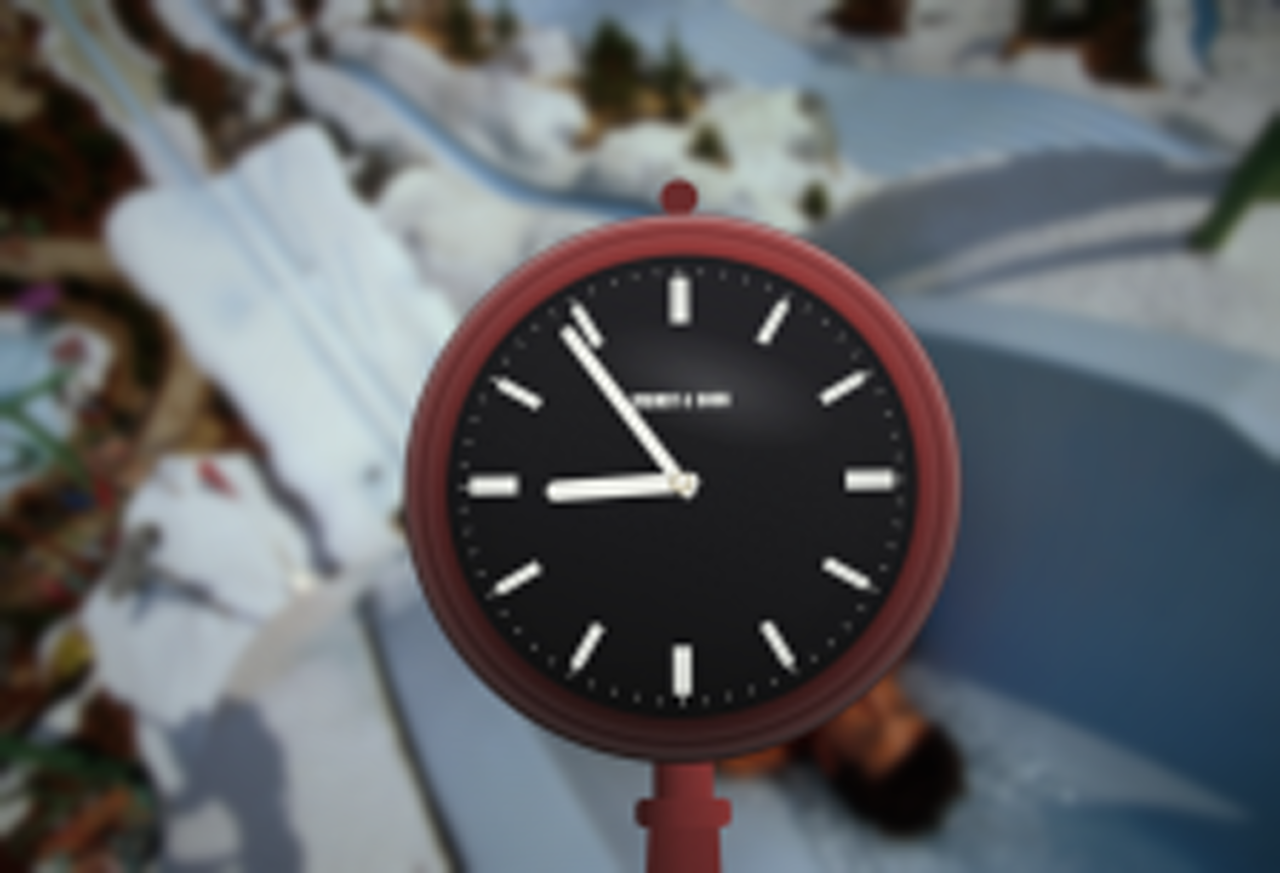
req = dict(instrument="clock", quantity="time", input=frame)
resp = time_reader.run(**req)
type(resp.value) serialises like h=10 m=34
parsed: h=8 m=54
